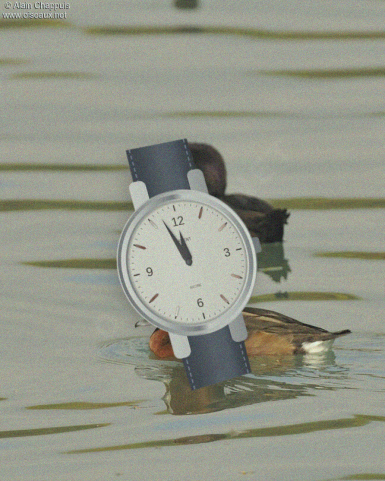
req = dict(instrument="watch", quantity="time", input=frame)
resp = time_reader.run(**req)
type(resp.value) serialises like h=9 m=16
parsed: h=11 m=57
